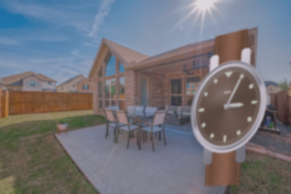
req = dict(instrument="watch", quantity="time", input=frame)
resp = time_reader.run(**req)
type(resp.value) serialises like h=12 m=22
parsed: h=3 m=5
